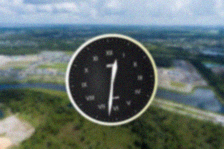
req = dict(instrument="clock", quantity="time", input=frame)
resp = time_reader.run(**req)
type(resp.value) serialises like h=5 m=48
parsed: h=12 m=32
